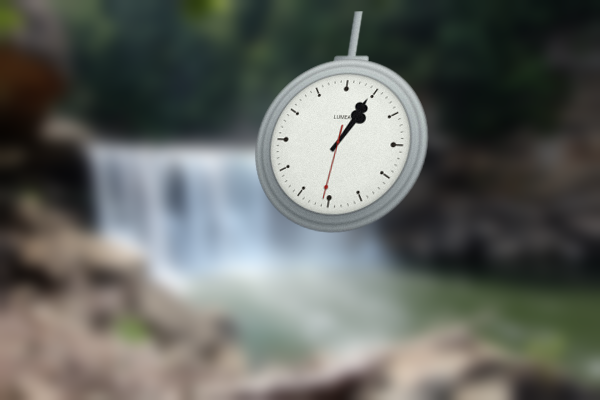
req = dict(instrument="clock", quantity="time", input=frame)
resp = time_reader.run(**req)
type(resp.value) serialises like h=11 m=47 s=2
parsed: h=1 m=4 s=31
